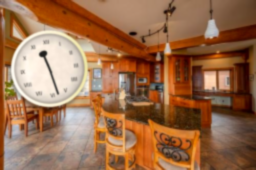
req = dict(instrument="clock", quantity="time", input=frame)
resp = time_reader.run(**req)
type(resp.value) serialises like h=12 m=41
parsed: h=11 m=28
